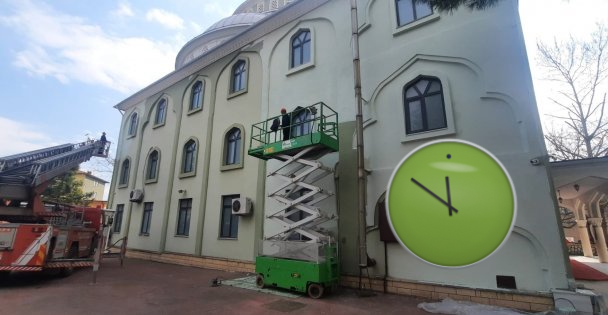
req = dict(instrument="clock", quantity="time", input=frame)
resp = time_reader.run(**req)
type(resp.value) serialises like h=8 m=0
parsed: h=11 m=51
